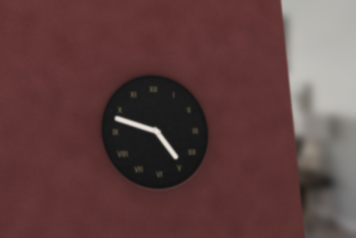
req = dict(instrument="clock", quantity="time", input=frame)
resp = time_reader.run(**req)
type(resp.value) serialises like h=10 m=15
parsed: h=4 m=48
